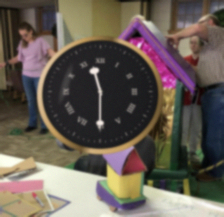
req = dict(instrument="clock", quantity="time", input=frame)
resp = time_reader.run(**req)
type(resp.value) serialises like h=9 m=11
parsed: h=11 m=30
